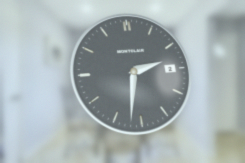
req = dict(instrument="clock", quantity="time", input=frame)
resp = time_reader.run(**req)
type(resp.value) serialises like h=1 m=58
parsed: h=2 m=32
